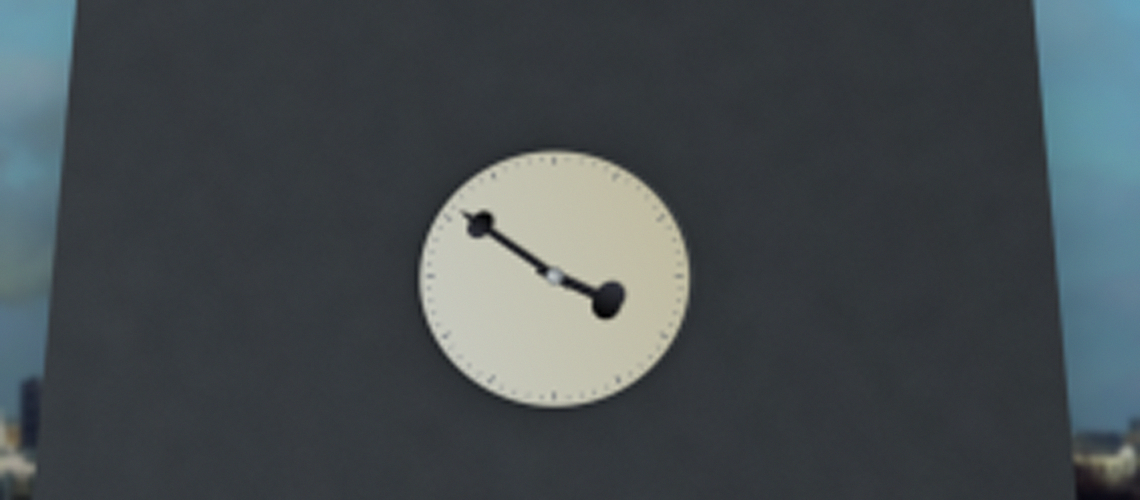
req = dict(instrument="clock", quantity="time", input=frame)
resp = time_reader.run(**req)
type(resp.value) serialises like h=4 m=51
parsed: h=3 m=51
